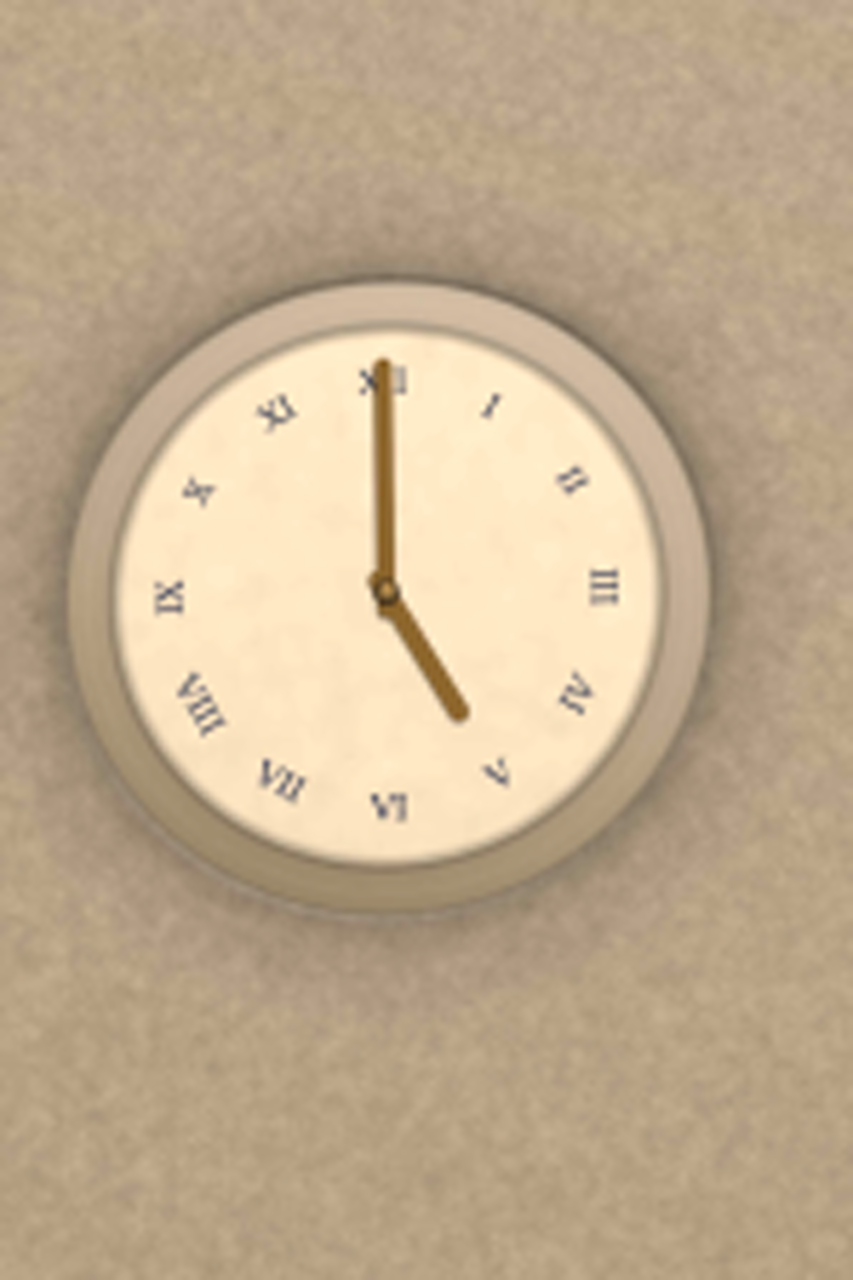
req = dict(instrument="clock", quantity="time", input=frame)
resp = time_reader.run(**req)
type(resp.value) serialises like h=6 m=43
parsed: h=5 m=0
